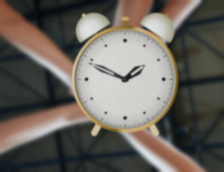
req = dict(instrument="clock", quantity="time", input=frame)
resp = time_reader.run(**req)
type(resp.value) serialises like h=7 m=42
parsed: h=1 m=49
